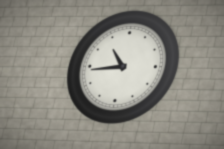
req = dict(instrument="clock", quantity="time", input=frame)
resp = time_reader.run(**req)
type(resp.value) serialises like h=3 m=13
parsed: h=10 m=44
